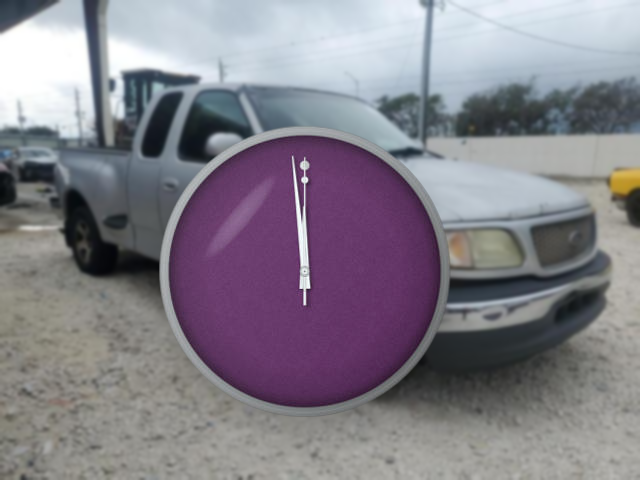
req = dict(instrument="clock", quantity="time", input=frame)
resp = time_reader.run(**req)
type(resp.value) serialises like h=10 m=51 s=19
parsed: h=11 m=59 s=0
